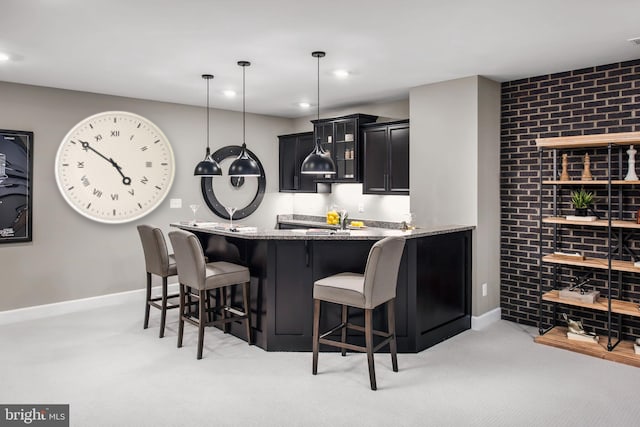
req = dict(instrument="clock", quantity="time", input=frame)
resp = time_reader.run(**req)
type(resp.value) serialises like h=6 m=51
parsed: h=4 m=51
